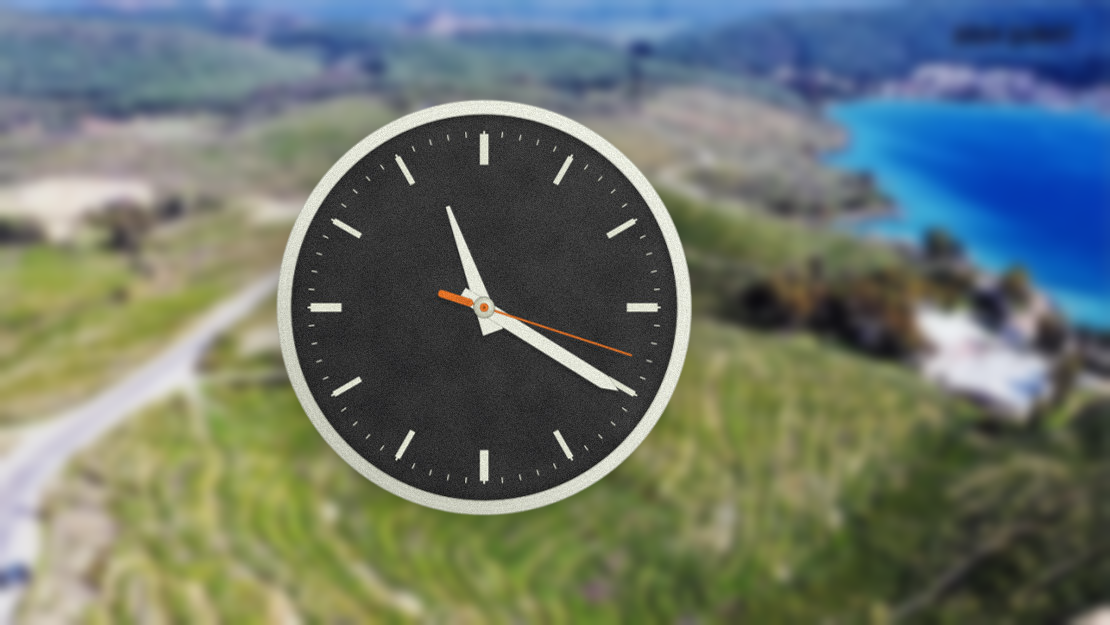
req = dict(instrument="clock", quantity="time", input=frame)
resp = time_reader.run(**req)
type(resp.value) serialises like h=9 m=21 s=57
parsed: h=11 m=20 s=18
